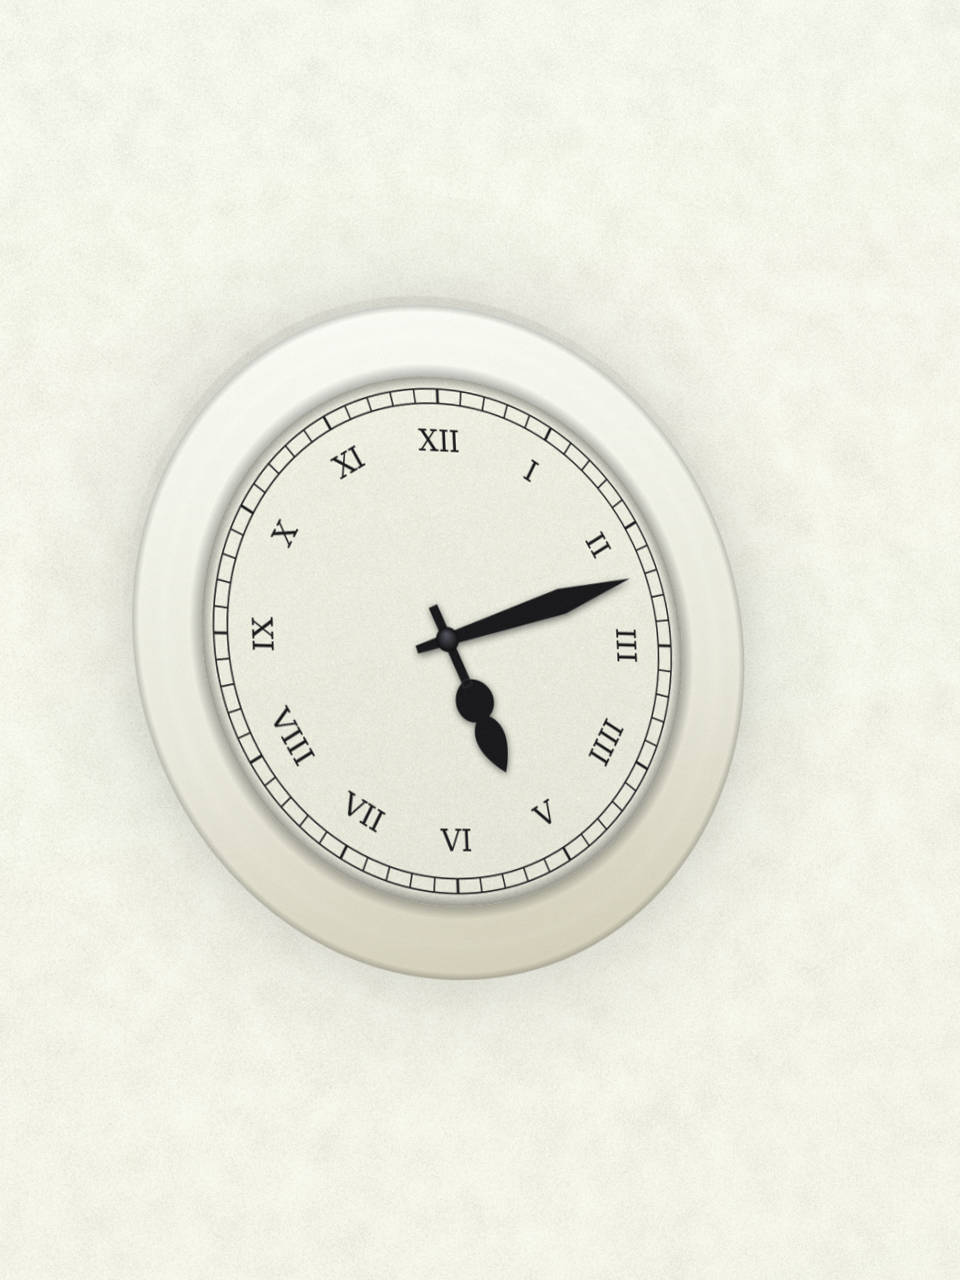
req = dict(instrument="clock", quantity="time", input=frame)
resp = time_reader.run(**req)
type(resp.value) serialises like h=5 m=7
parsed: h=5 m=12
